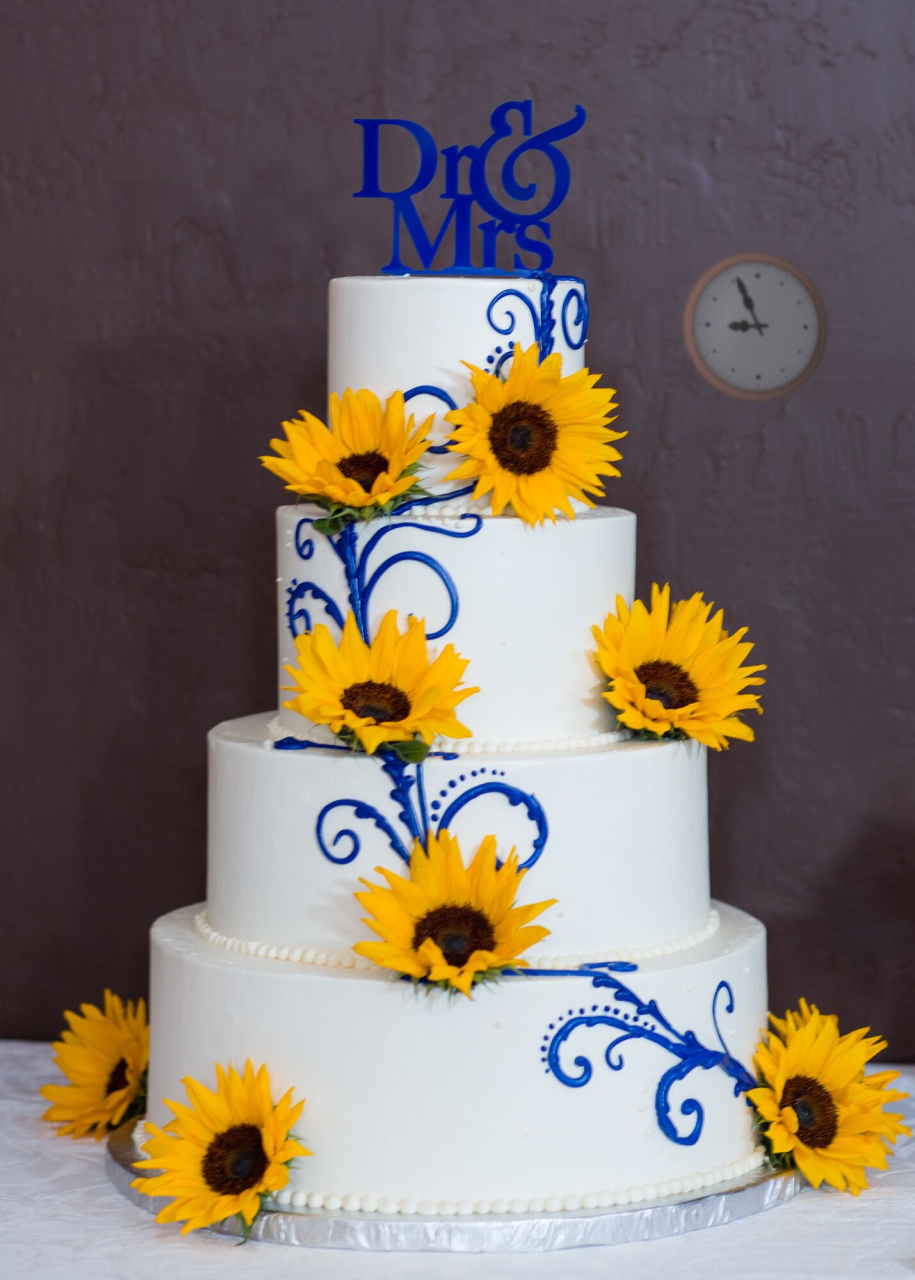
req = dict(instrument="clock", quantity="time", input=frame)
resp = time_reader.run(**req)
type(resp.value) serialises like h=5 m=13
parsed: h=8 m=56
